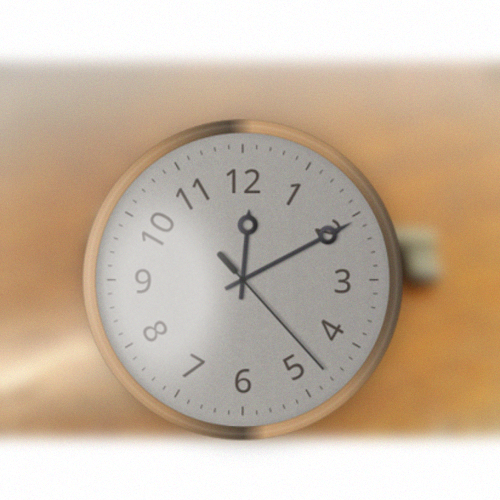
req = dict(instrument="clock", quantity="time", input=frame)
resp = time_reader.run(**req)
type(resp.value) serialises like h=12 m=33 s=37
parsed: h=12 m=10 s=23
